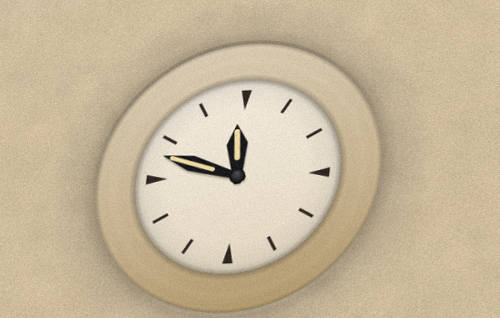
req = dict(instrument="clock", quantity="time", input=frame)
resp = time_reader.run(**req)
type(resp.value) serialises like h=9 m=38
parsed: h=11 m=48
